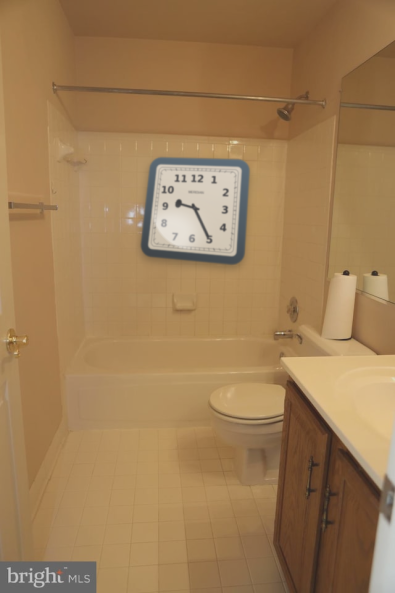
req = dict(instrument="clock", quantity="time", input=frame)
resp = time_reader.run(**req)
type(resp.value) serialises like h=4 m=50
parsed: h=9 m=25
